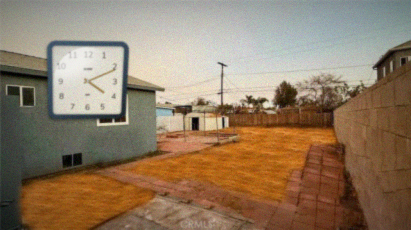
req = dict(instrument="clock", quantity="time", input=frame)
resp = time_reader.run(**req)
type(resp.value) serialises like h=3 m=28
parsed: h=4 m=11
